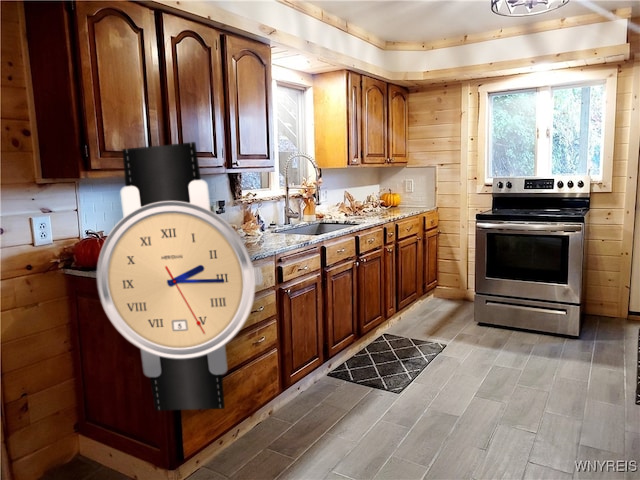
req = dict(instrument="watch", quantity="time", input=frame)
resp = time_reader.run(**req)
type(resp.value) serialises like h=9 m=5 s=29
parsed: h=2 m=15 s=26
